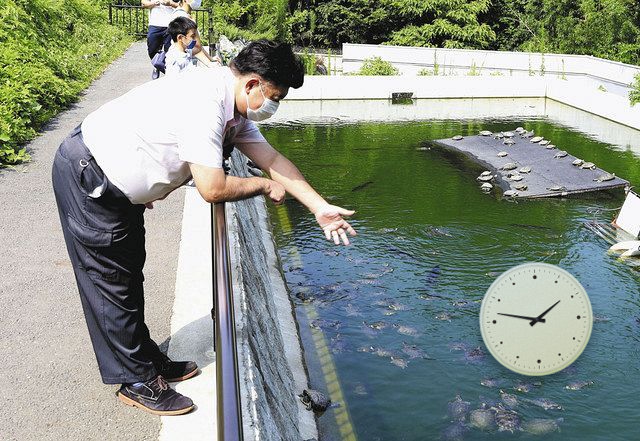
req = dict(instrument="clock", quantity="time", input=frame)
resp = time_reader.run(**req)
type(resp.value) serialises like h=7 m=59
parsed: h=1 m=47
